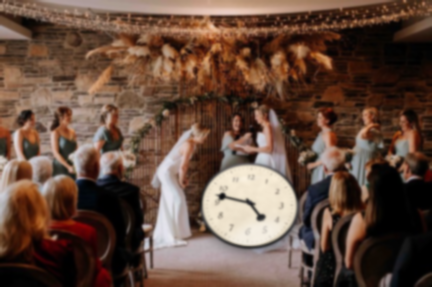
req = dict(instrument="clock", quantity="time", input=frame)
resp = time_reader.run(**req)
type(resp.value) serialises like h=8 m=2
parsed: h=4 m=47
